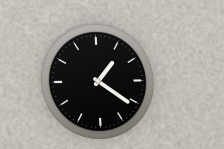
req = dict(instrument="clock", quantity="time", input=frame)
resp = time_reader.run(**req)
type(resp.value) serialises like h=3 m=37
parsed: h=1 m=21
